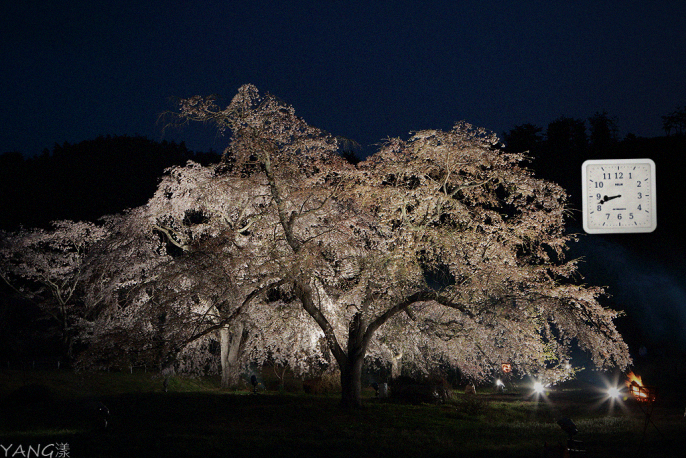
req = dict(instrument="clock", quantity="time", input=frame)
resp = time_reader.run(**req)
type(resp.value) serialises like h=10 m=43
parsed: h=8 m=42
